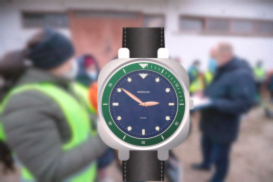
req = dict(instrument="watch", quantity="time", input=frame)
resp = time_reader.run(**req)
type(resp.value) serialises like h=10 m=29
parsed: h=2 m=51
